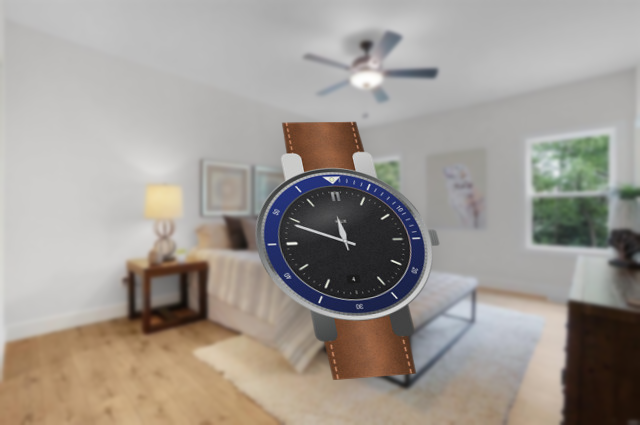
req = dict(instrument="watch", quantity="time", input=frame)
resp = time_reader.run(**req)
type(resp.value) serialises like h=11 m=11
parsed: h=11 m=49
